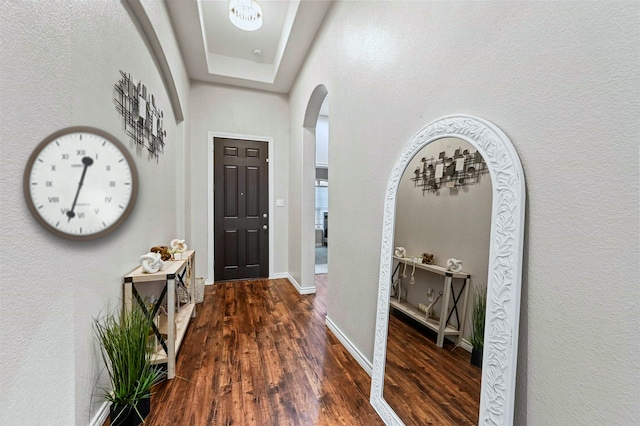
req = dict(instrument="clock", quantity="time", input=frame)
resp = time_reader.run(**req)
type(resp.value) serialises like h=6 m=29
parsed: h=12 m=33
